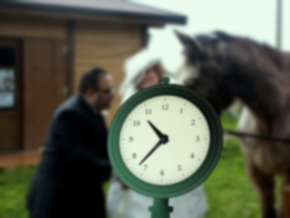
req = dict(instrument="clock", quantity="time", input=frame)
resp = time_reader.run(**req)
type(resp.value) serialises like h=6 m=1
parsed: h=10 m=37
